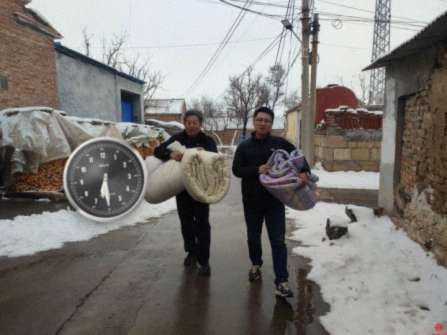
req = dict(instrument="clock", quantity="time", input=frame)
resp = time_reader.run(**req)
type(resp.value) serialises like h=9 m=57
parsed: h=6 m=30
